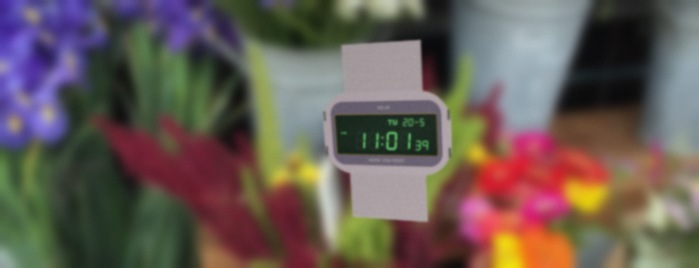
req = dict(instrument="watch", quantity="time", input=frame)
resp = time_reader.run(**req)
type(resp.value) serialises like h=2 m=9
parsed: h=11 m=1
